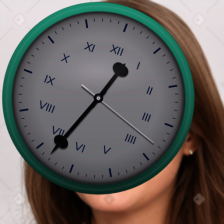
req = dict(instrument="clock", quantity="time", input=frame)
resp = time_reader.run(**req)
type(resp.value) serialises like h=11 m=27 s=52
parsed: h=12 m=33 s=18
